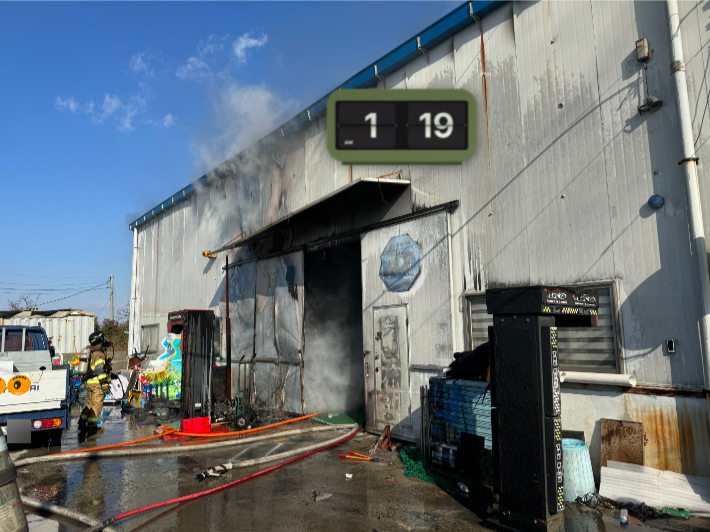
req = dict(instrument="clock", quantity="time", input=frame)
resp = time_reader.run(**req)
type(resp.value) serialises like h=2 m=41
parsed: h=1 m=19
